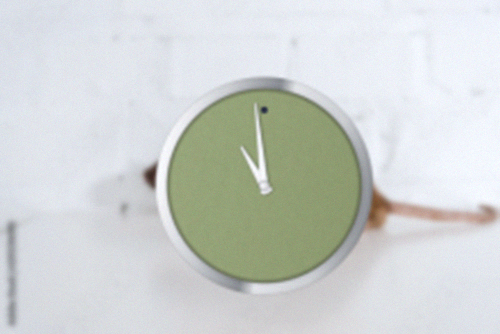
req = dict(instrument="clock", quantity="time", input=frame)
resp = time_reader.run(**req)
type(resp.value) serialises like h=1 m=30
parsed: h=10 m=59
